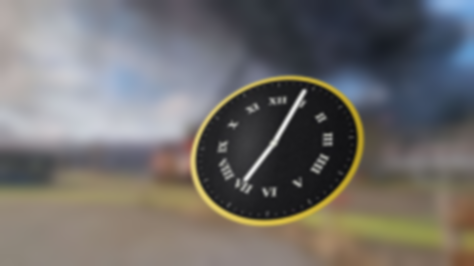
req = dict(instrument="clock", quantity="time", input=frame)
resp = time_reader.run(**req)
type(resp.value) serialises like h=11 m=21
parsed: h=7 m=4
